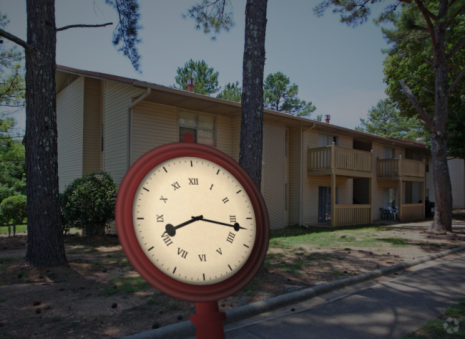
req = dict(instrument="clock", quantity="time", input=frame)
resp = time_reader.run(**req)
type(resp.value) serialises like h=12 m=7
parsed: h=8 m=17
